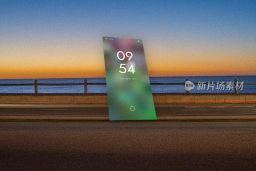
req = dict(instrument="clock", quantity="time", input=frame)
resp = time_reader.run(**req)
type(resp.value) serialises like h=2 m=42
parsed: h=9 m=54
